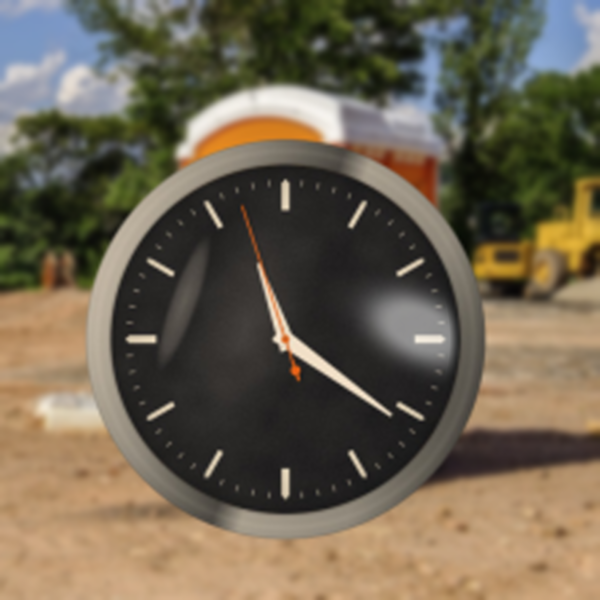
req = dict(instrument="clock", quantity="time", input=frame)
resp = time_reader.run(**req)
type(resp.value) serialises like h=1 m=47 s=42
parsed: h=11 m=20 s=57
